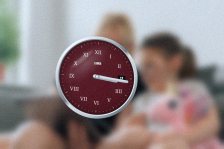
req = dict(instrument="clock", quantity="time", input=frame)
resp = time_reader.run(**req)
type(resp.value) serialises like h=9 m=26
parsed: h=3 m=16
